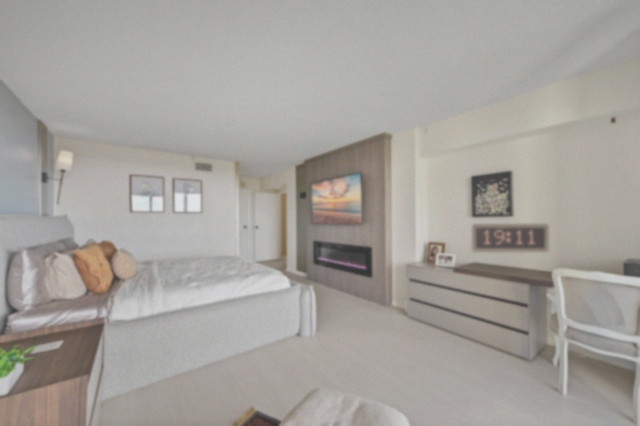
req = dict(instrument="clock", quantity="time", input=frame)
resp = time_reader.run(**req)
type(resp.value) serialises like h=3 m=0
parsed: h=19 m=11
